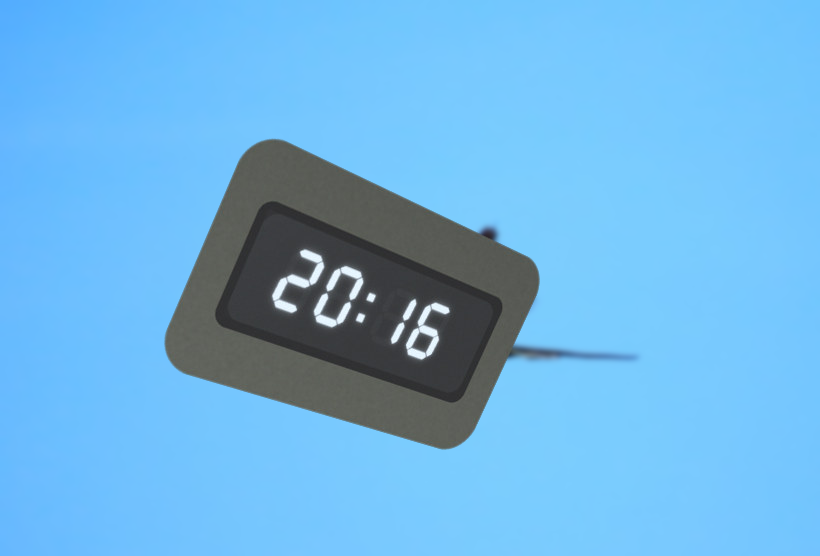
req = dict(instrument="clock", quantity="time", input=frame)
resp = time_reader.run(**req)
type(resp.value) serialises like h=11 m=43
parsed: h=20 m=16
